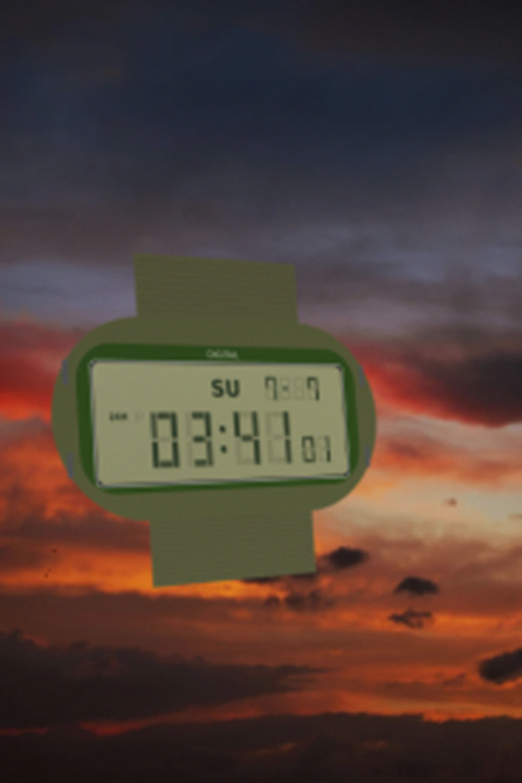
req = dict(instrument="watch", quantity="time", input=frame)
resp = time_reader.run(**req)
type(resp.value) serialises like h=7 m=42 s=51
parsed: h=3 m=41 s=1
